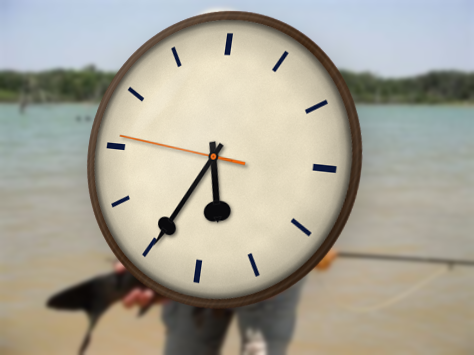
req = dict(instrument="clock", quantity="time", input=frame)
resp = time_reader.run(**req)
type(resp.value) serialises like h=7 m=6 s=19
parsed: h=5 m=34 s=46
